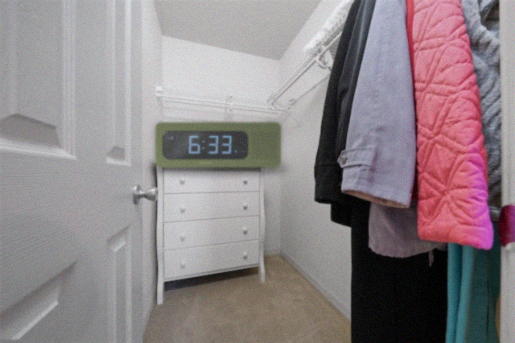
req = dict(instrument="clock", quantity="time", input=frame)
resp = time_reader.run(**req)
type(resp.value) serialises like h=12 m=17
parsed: h=6 m=33
